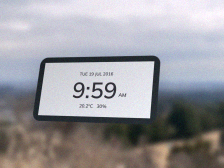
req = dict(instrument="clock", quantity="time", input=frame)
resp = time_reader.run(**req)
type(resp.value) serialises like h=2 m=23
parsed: h=9 m=59
